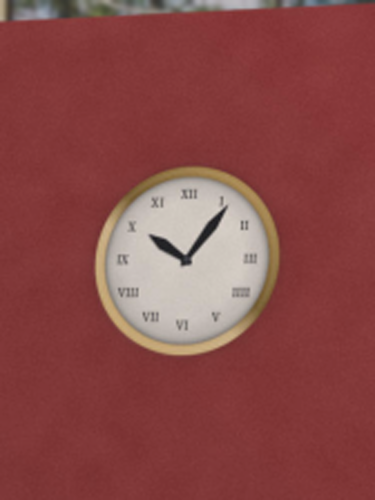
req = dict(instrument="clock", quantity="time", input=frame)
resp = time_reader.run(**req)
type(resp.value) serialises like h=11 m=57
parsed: h=10 m=6
